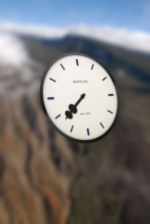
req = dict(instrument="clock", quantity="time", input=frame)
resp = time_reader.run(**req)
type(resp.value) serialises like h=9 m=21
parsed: h=7 m=38
